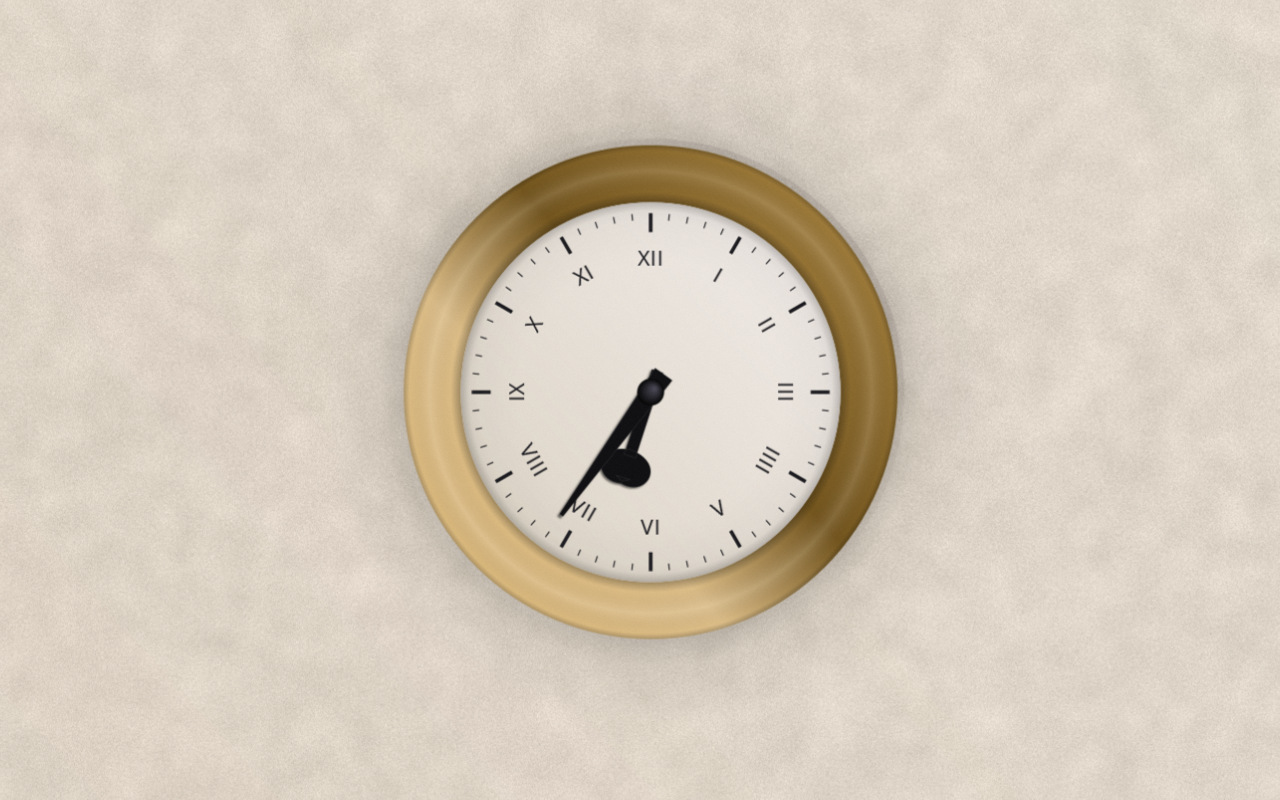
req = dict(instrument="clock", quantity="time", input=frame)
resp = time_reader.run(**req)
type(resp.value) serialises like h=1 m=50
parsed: h=6 m=36
